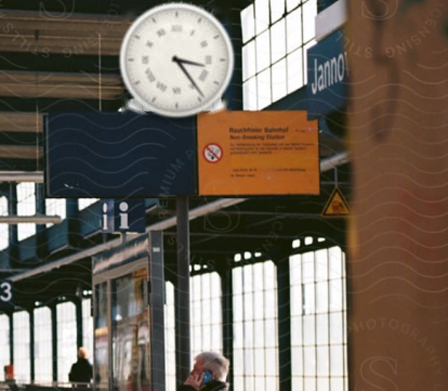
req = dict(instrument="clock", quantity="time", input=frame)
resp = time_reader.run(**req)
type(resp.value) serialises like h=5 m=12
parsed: h=3 m=24
